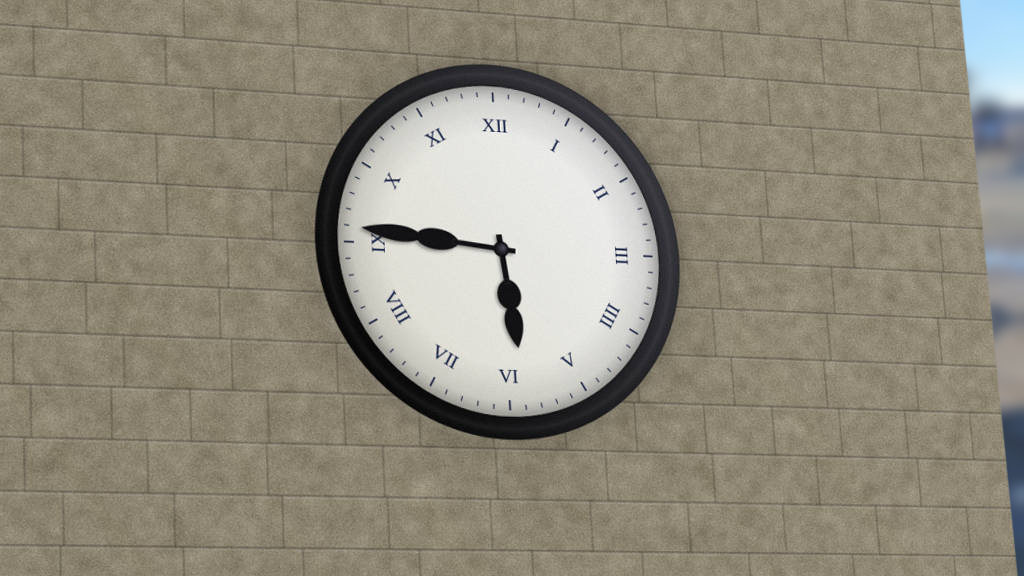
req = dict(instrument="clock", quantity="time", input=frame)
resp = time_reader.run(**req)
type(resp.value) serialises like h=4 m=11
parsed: h=5 m=46
